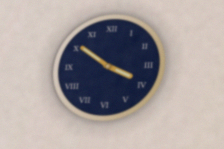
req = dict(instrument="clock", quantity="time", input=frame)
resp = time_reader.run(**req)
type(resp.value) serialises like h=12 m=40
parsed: h=3 m=51
